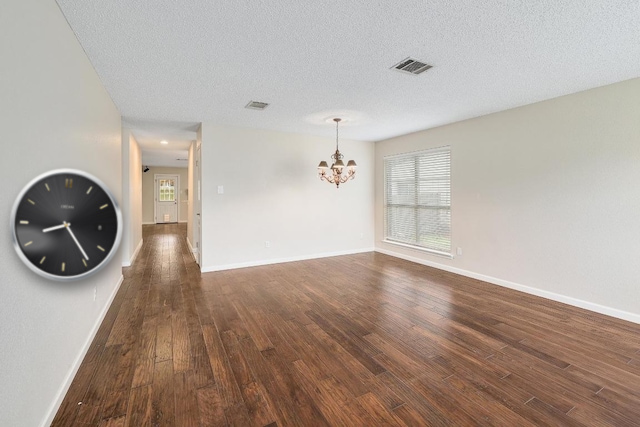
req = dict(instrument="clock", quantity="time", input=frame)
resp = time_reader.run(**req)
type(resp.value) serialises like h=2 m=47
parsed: h=8 m=24
